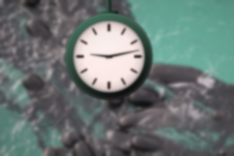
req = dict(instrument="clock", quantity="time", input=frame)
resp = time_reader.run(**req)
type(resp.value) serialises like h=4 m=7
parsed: h=9 m=13
